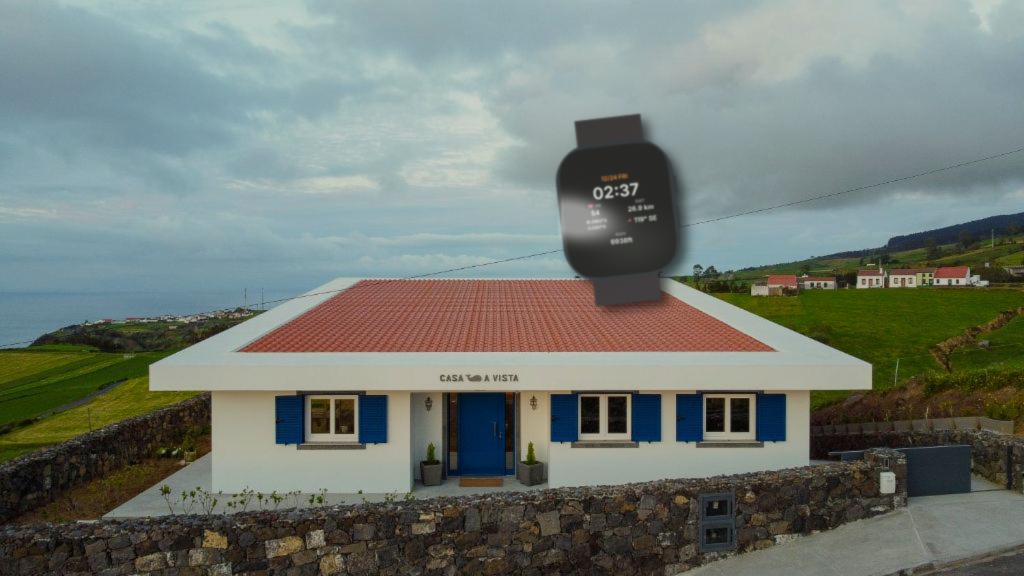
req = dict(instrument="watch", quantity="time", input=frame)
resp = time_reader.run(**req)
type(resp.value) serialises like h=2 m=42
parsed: h=2 m=37
